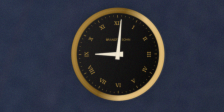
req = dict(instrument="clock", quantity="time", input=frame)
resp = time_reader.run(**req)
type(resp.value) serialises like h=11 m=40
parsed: h=9 m=1
